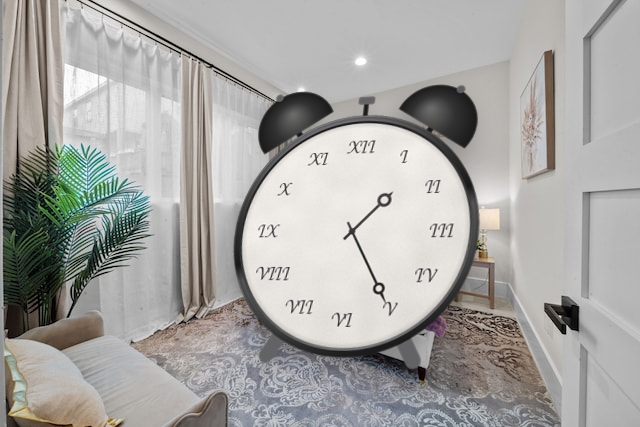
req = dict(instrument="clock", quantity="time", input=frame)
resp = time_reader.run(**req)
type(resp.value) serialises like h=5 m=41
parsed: h=1 m=25
